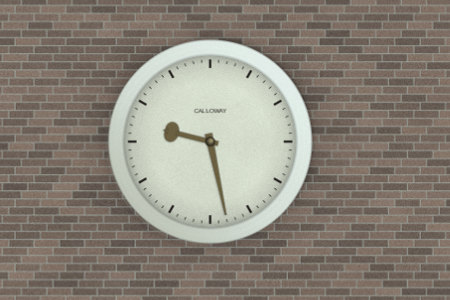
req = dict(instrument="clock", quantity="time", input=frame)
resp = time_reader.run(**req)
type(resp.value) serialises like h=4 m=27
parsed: h=9 m=28
